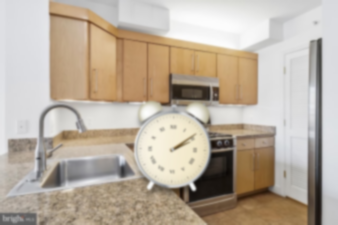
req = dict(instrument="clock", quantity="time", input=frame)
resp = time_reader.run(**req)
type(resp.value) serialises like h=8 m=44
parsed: h=2 m=9
